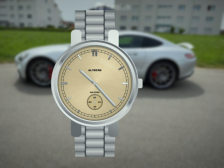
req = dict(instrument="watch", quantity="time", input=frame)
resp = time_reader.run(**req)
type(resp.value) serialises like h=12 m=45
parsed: h=10 m=23
